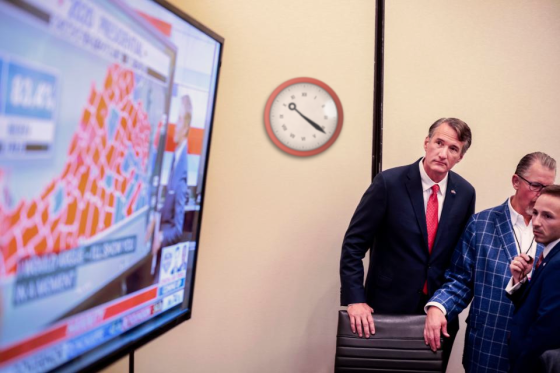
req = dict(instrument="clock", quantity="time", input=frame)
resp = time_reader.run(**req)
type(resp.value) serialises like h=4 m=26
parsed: h=10 m=21
